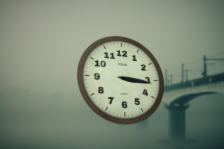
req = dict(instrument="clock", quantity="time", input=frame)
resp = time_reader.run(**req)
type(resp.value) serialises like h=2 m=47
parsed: h=3 m=16
